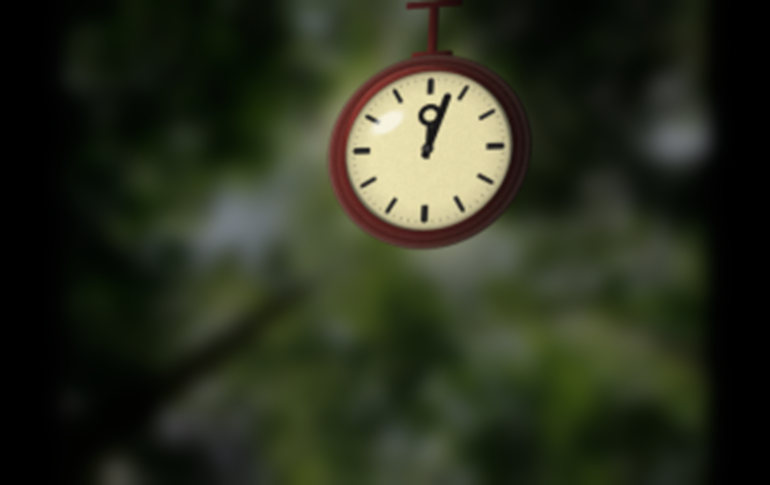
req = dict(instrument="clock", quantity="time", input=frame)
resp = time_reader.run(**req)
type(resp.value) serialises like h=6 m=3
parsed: h=12 m=3
